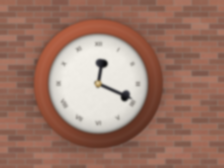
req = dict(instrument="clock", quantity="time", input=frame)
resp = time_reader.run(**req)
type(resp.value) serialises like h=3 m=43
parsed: h=12 m=19
